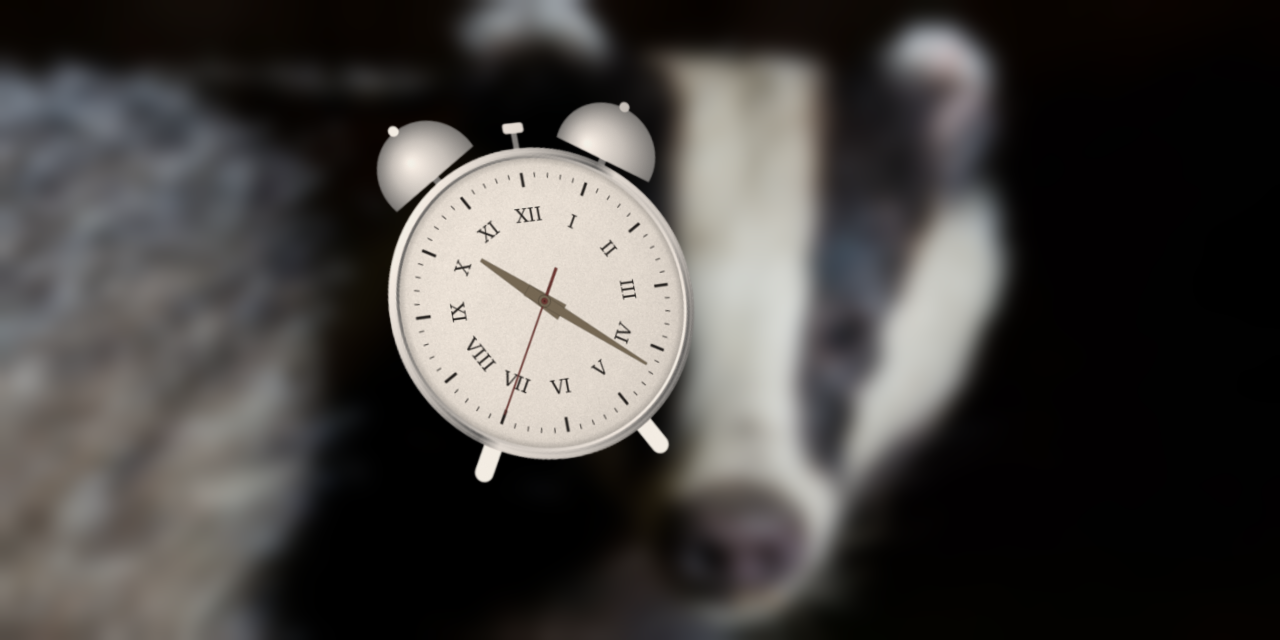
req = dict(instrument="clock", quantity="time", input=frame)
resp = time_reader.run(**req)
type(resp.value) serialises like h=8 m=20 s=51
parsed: h=10 m=21 s=35
